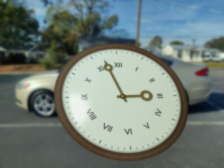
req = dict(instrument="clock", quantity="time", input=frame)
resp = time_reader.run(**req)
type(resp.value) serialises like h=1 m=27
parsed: h=2 m=57
